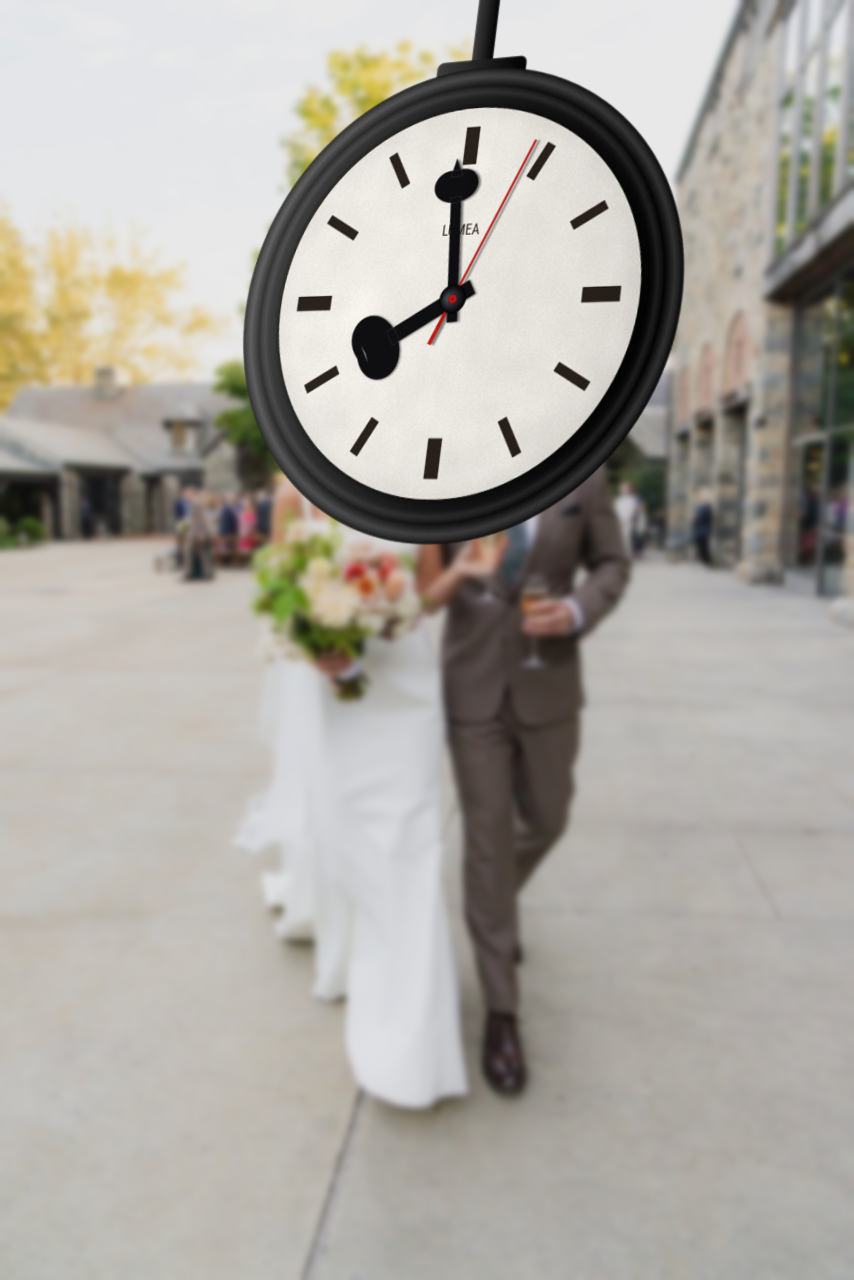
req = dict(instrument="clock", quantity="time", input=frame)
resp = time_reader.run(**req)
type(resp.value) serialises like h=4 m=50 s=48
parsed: h=7 m=59 s=4
